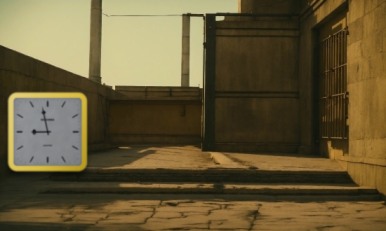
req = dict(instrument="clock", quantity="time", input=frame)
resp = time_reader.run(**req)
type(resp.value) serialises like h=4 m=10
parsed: h=8 m=58
